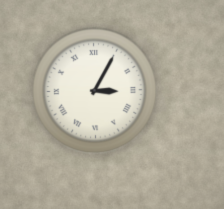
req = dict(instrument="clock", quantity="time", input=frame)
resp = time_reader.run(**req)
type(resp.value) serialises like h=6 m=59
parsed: h=3 m=5
